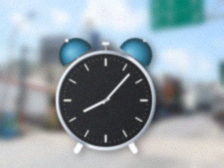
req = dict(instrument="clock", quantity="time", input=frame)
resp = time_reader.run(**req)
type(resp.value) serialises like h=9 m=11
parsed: h=8 m=7
